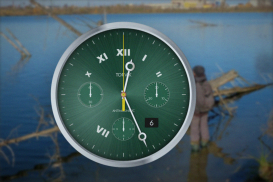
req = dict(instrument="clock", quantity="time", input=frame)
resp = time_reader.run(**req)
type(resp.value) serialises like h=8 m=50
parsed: h=12 m=26
